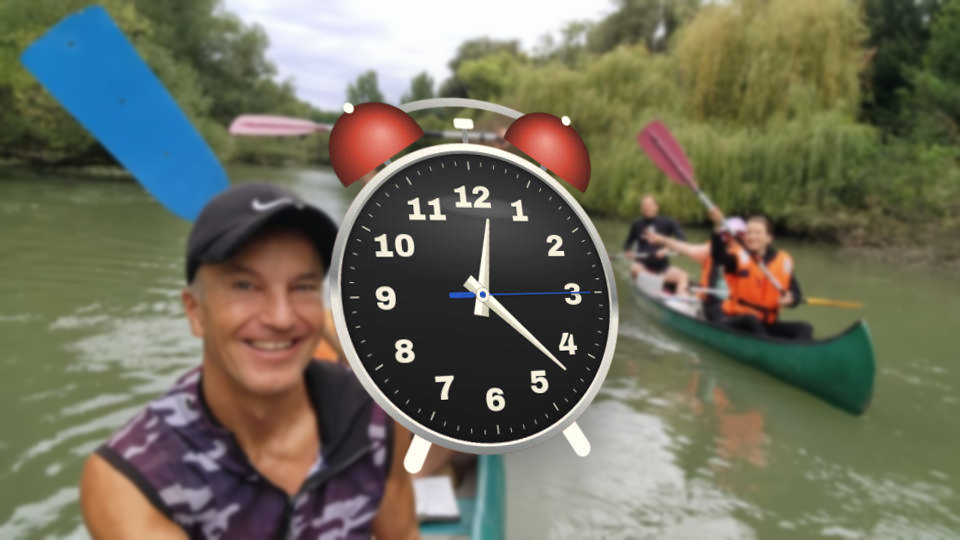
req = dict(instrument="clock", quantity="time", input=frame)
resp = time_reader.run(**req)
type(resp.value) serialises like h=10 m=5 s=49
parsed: h=12 m=22 s=15
